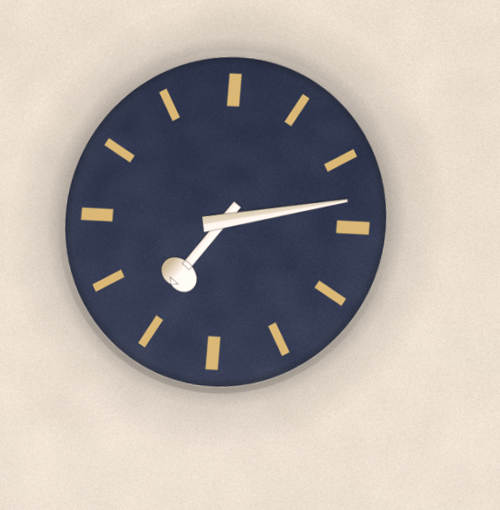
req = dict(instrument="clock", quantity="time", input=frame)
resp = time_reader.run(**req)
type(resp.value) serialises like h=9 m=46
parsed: h=7 m=13
